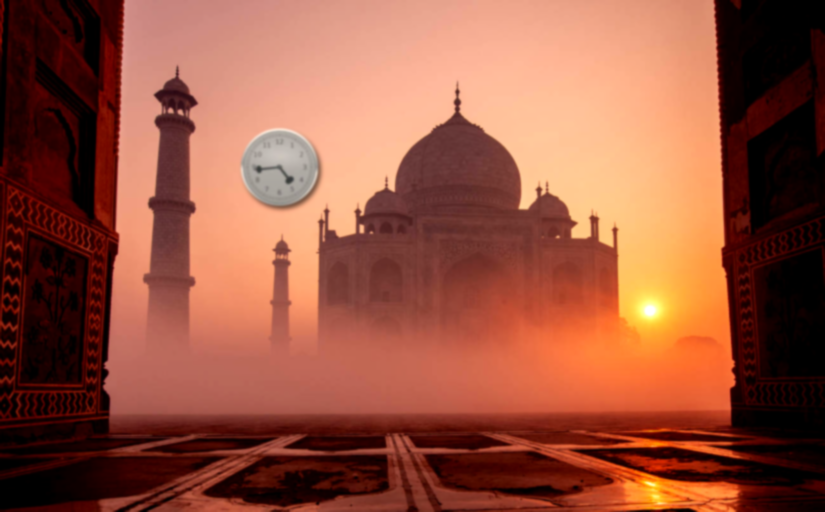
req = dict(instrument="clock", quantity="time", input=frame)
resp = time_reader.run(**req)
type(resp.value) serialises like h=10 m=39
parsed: h=4 m=44
